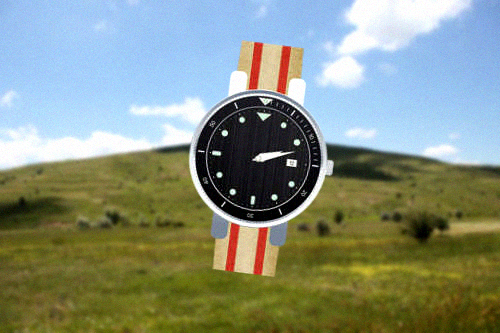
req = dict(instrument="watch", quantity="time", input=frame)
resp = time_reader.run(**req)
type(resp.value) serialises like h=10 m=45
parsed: h=2 m=12
